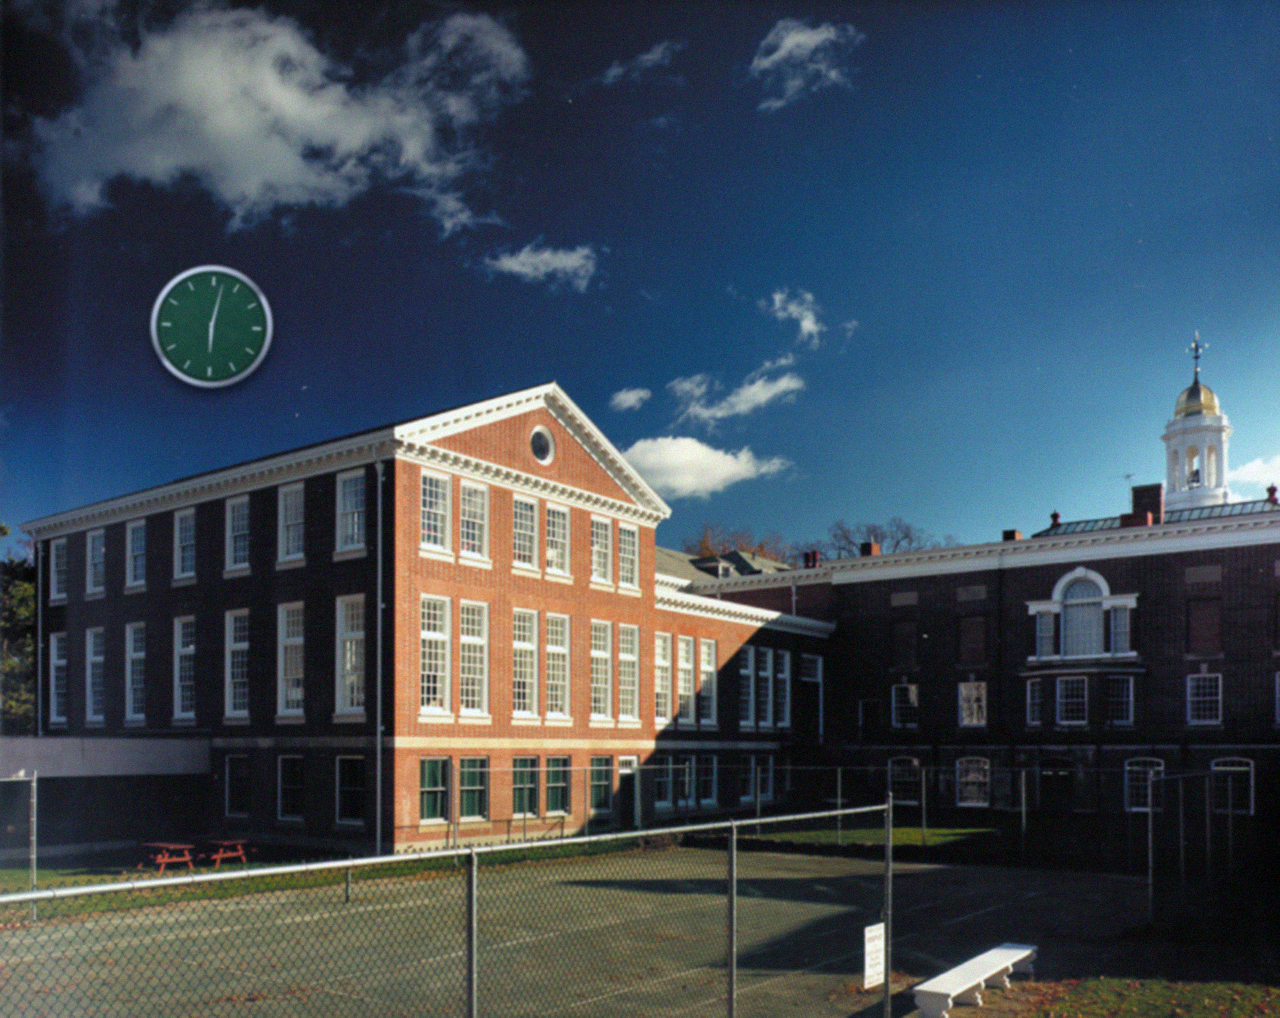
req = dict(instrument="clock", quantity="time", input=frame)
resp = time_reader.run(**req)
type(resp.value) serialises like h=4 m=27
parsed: h=6 m=2
